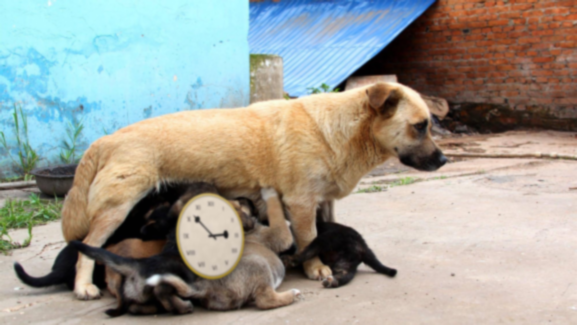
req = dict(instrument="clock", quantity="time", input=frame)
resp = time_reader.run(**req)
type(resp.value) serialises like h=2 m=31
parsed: h=2 m=52
